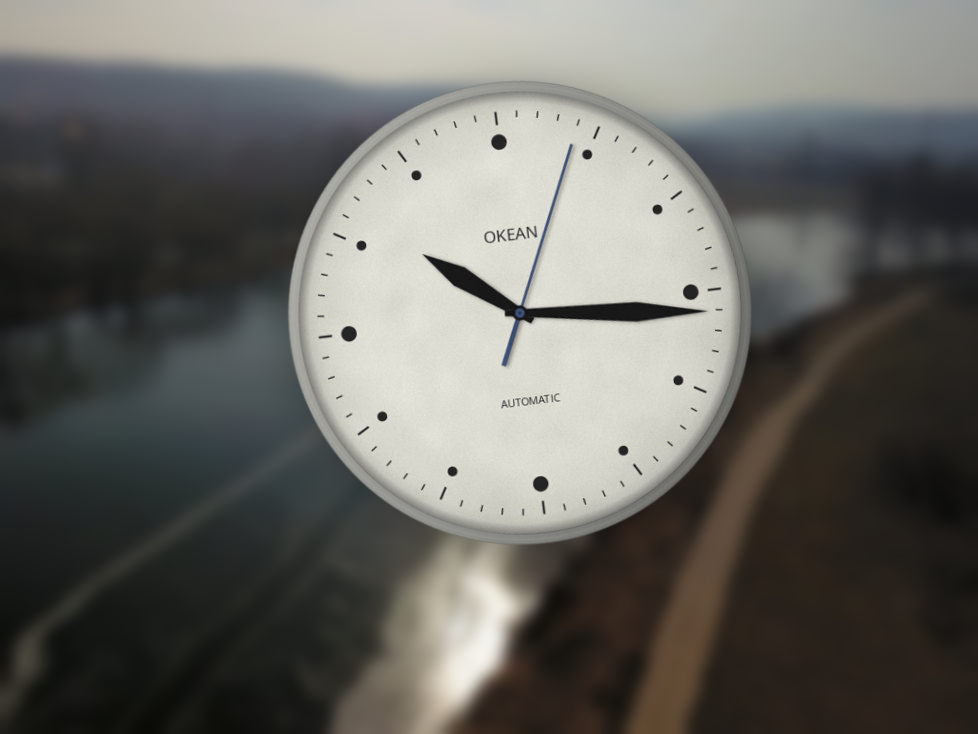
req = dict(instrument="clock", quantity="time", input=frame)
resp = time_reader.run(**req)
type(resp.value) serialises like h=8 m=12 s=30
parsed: h=10 m=16 s=4
